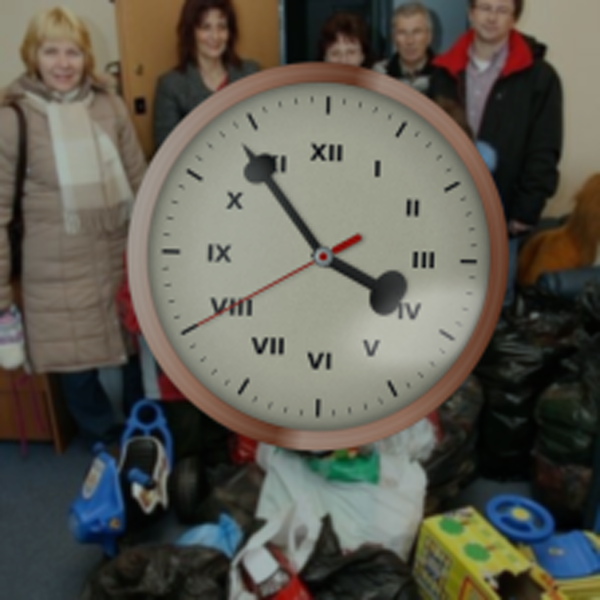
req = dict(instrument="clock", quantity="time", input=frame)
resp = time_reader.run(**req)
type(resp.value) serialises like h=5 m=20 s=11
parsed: h=3 m=53 s=40
